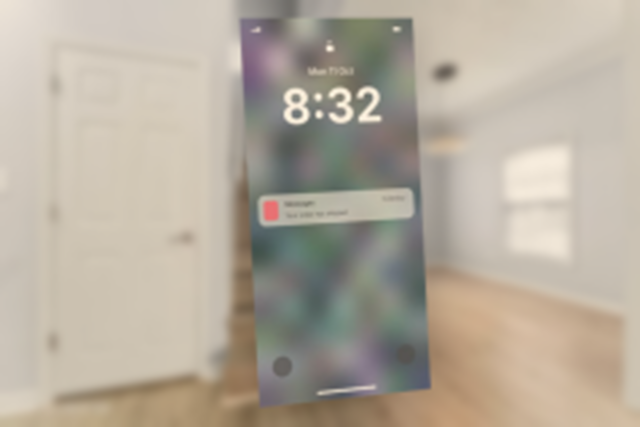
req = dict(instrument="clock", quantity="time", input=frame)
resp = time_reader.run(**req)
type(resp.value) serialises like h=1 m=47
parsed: h=8 m=32
